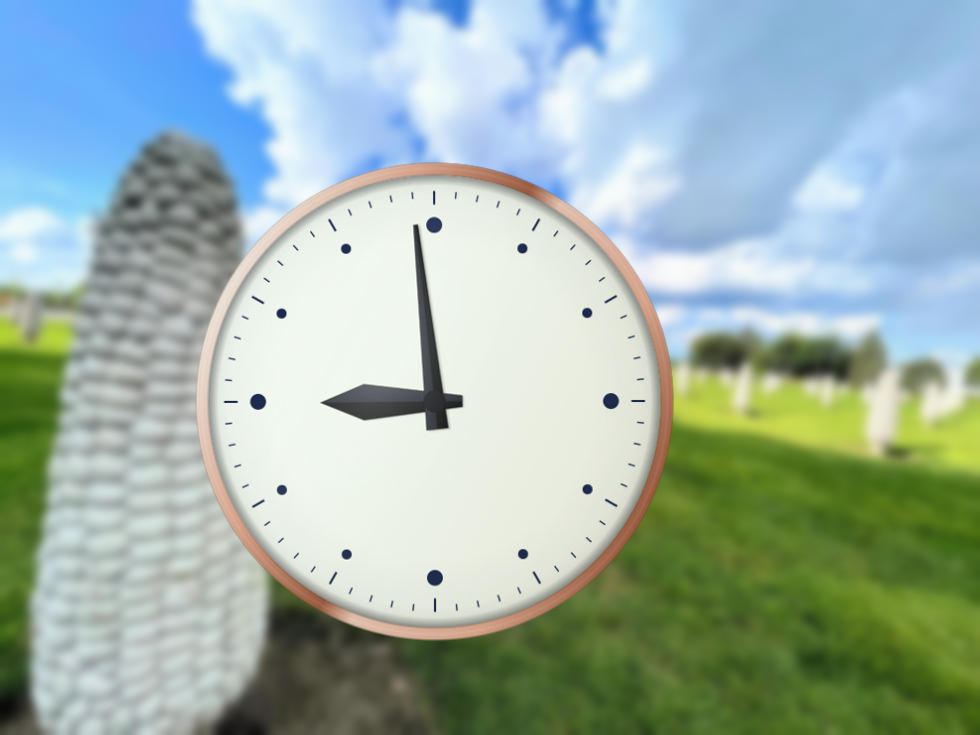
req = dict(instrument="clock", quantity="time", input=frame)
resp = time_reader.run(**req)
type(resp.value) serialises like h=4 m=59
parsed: h=8 m=59
